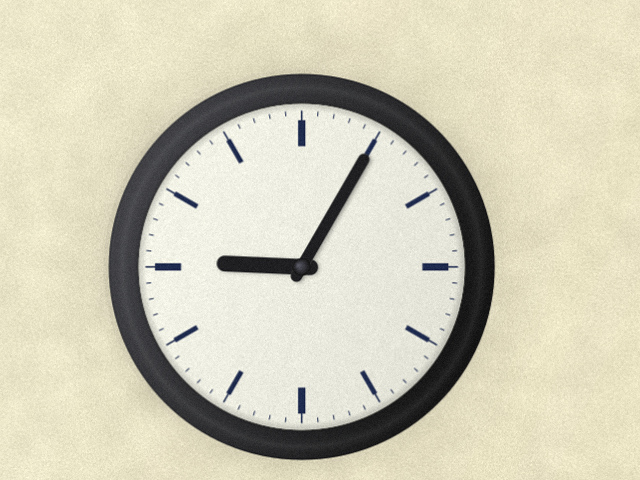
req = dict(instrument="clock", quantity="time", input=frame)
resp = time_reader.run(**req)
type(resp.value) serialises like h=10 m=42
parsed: h=9 m=5
